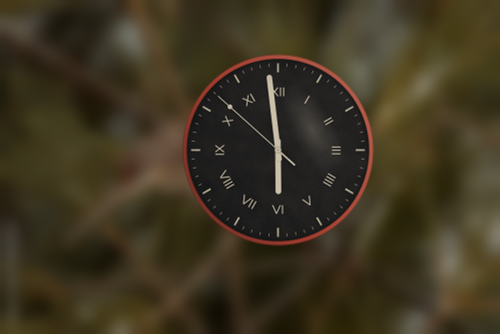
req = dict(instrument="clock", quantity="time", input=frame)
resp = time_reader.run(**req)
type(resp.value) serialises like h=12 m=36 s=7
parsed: h=5 m=58 s=52
